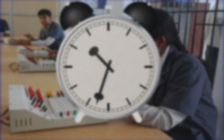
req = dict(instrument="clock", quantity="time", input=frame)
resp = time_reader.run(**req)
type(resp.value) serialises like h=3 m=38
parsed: h=10 m=33
